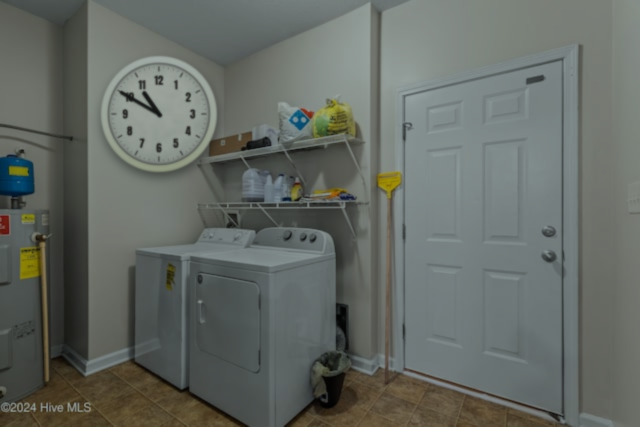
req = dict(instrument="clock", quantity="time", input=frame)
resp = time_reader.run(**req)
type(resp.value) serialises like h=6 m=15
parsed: h=10 m=50
